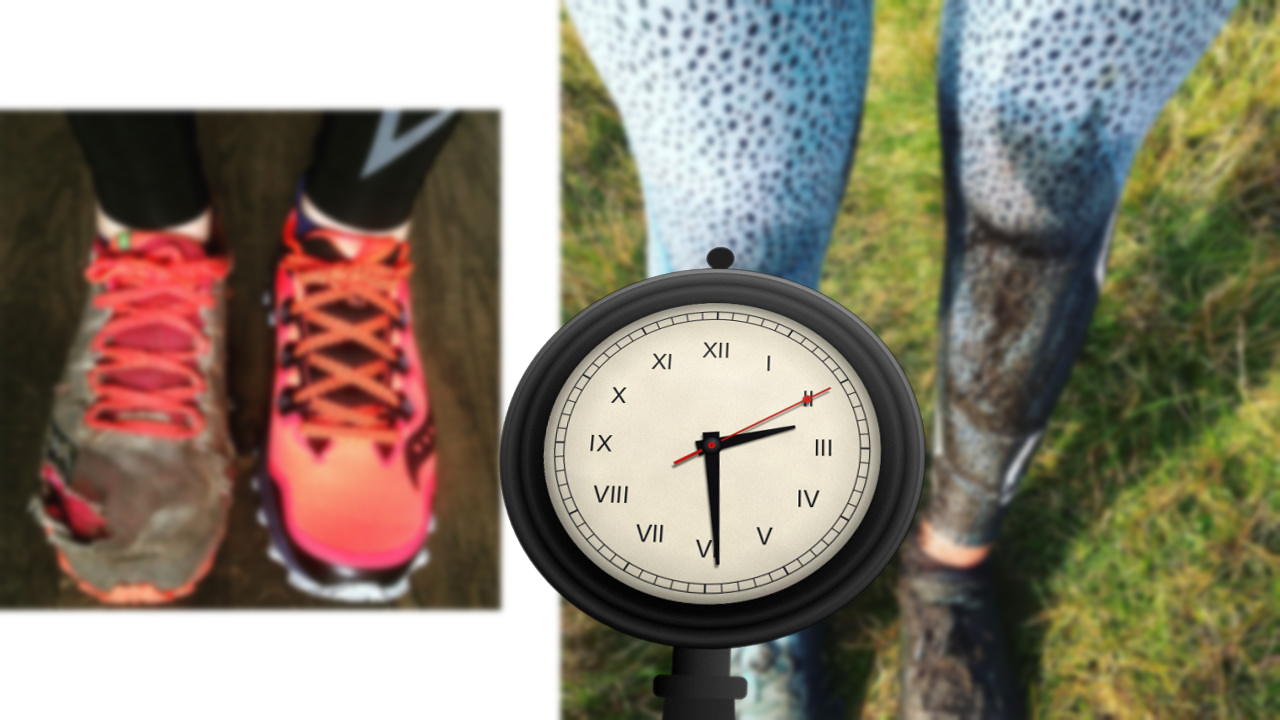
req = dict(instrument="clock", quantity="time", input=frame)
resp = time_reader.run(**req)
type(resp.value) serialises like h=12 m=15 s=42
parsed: h=2 m=29 s=10
